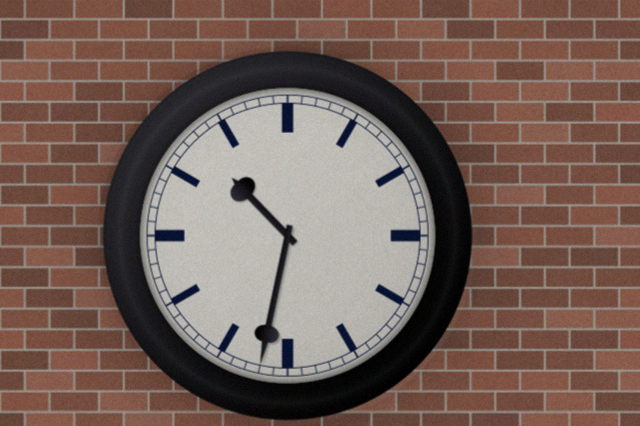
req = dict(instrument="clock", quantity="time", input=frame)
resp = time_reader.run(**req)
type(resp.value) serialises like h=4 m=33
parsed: h=10 m=32
